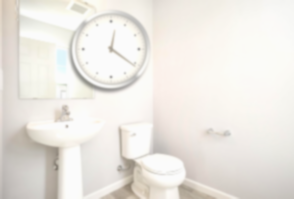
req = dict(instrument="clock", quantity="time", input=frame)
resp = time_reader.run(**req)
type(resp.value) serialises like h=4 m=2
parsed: h=12 m=21
